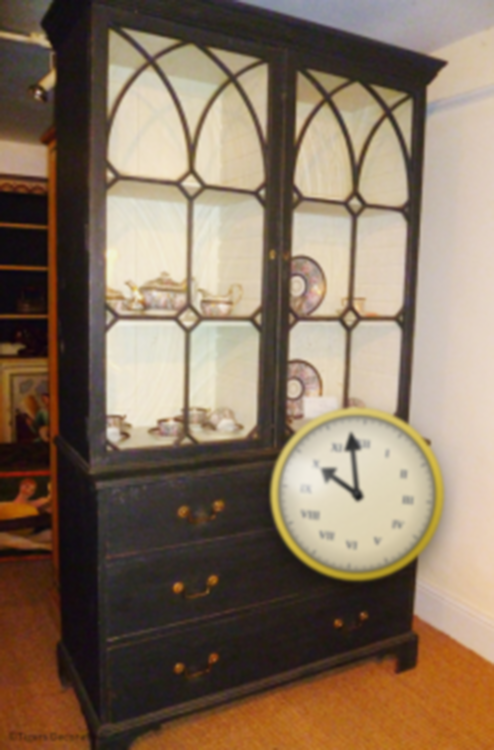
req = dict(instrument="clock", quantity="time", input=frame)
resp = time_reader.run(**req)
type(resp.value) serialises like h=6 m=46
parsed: h=9 m=58
